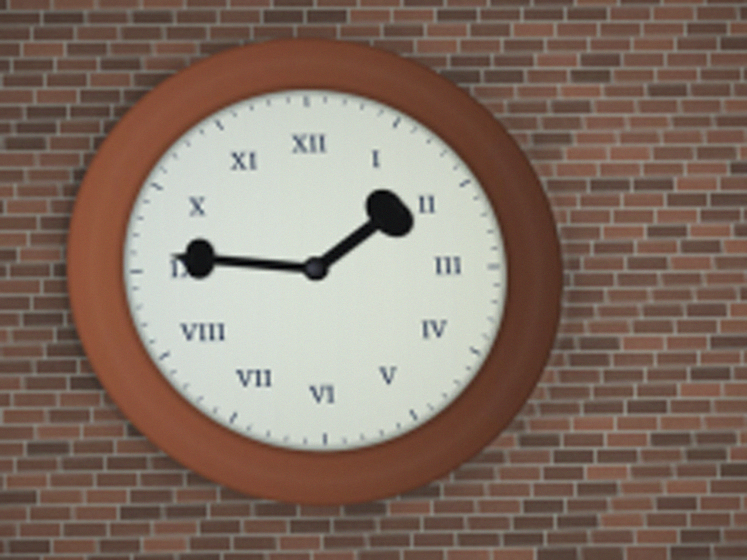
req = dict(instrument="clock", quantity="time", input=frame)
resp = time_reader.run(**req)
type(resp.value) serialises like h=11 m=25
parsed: h=1 m=46
